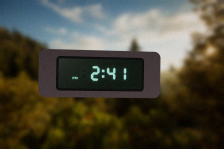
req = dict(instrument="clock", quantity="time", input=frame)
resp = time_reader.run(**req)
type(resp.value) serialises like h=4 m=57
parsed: h=2 m=41
